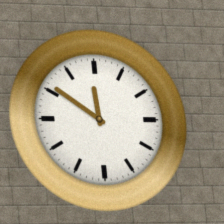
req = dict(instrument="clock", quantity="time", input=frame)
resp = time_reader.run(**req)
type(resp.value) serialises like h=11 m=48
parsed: h=11 m=51
